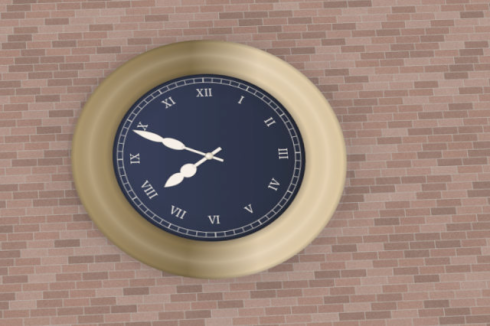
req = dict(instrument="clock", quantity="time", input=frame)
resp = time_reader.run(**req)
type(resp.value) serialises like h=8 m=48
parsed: h=7 m=49
